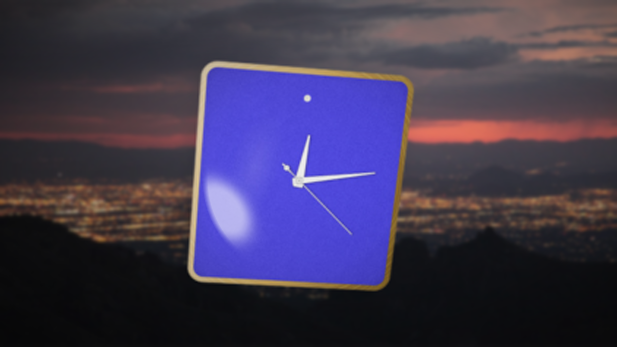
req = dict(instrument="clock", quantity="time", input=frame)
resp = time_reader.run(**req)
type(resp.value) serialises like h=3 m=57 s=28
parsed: h=12 m=13 s=22
